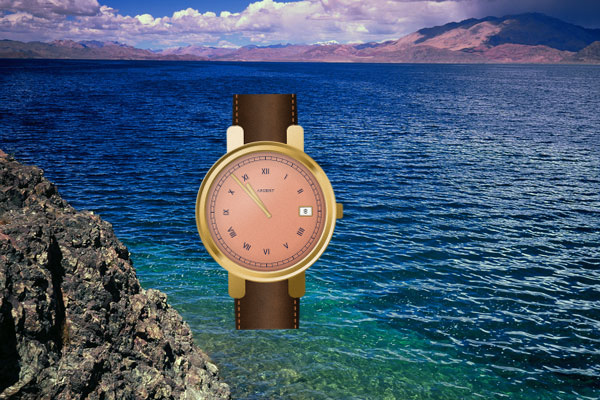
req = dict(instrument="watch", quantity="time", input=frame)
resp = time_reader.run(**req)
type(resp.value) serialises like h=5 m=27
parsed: h=10 m=53
